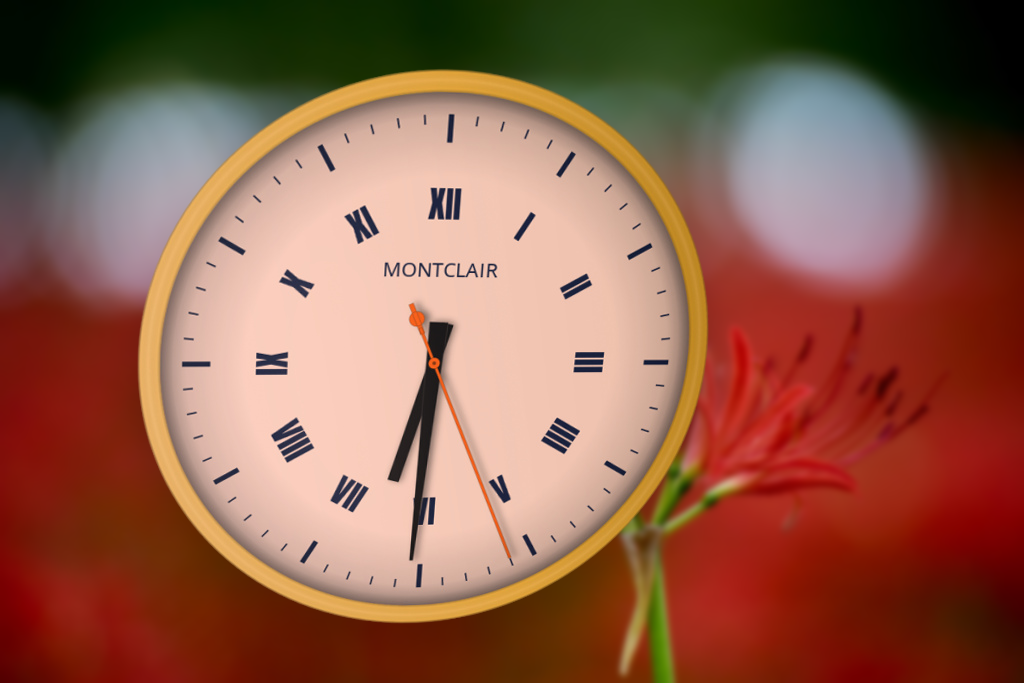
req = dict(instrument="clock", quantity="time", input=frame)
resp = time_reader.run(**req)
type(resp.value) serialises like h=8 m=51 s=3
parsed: h=6 m=30 s=26
